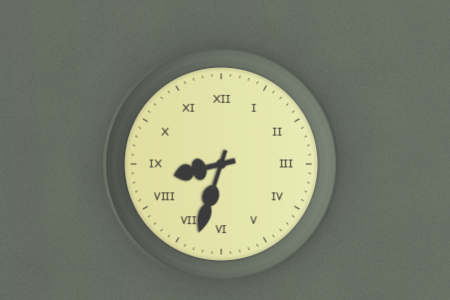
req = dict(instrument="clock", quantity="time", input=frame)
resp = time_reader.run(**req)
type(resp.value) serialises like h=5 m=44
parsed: h=8 m=33
